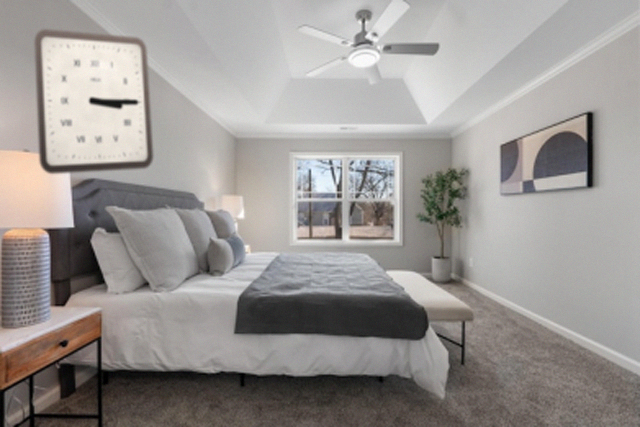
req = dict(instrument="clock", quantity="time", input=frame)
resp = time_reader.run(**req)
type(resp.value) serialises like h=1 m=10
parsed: h=3 m=15
